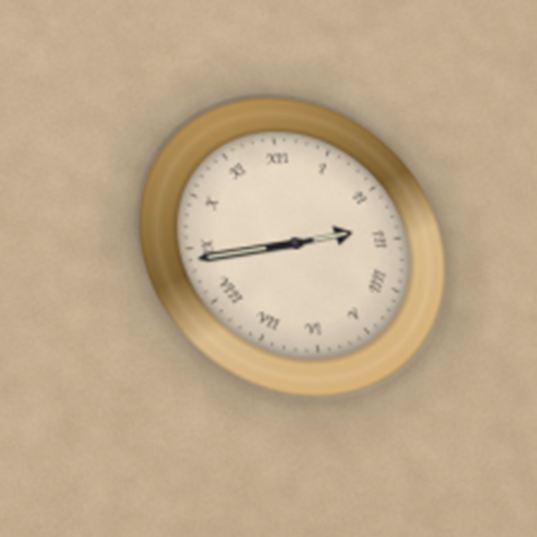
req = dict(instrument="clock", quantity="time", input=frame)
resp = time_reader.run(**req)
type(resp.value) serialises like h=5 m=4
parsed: h=2 m=44
